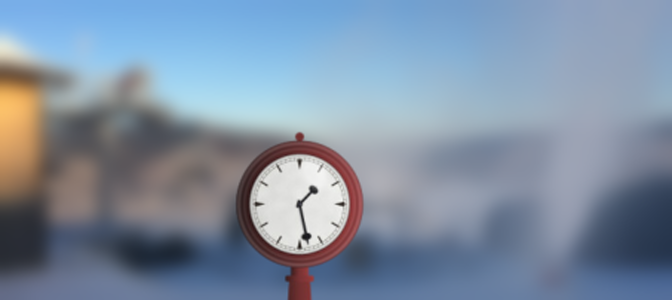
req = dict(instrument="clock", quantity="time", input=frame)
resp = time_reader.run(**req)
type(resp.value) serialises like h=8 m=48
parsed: h=1 m=28
